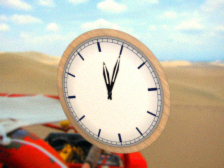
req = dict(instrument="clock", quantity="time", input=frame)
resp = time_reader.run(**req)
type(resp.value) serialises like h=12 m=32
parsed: h=12 m=5
